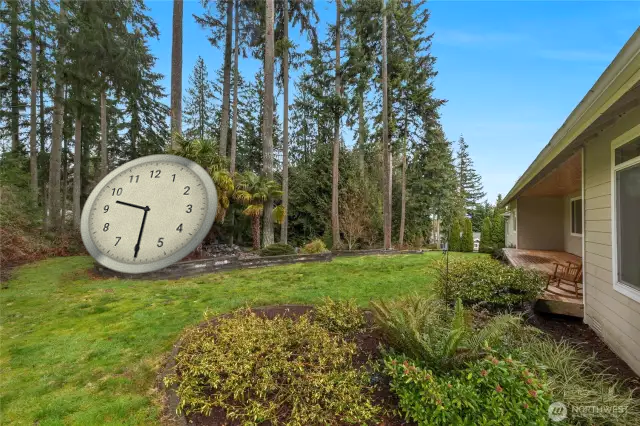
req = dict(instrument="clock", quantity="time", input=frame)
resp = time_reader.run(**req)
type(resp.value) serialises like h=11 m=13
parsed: h=9 m=30
